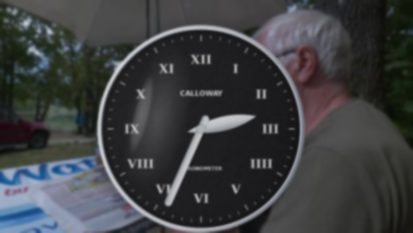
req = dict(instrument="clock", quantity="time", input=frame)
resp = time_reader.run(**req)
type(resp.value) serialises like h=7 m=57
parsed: h=2 m=34
